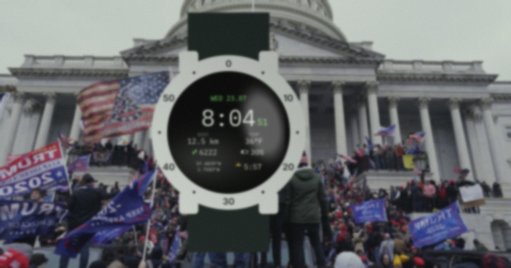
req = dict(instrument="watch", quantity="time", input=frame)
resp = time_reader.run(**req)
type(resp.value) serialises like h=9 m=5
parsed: h=8 m=4
